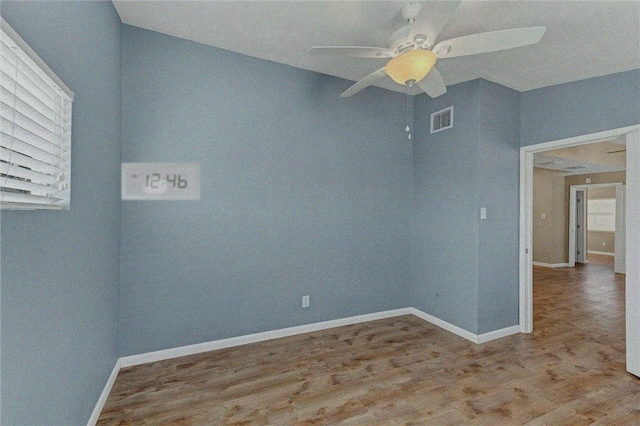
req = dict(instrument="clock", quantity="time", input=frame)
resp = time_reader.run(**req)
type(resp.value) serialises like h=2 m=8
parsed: h=12 m=46
